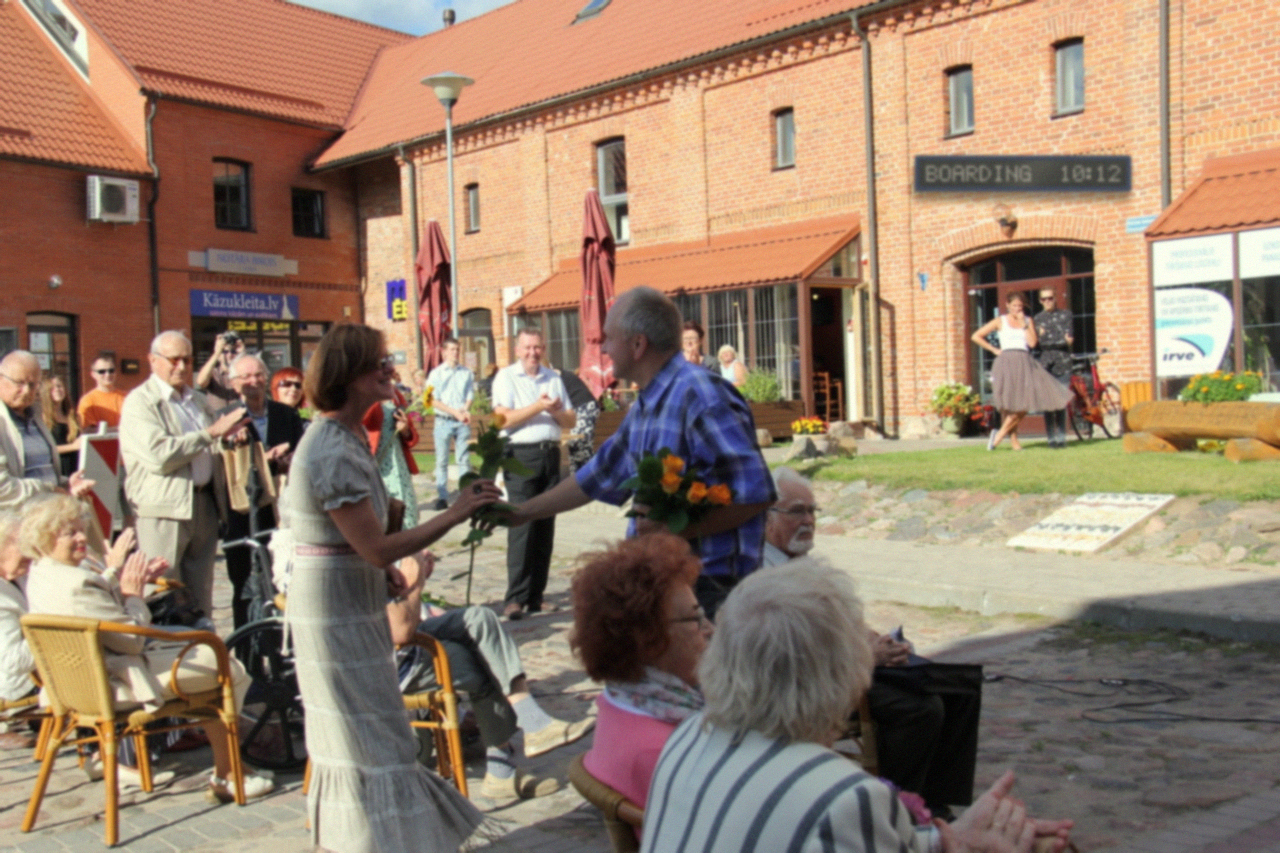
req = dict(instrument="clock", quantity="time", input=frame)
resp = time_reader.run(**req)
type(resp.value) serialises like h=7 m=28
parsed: h=10 m=12
